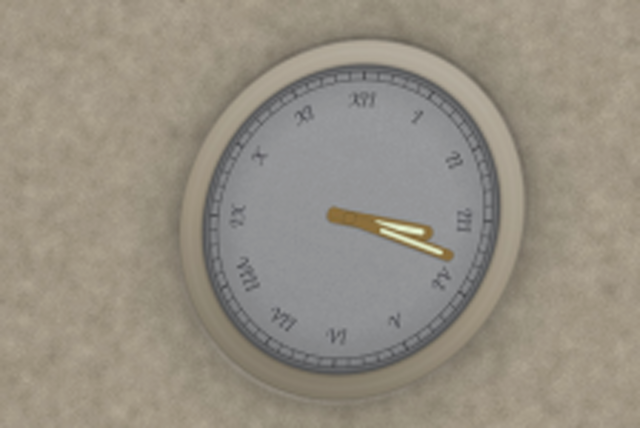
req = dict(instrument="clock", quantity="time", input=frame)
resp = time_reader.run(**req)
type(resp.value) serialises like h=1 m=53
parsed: h=3 m=18
